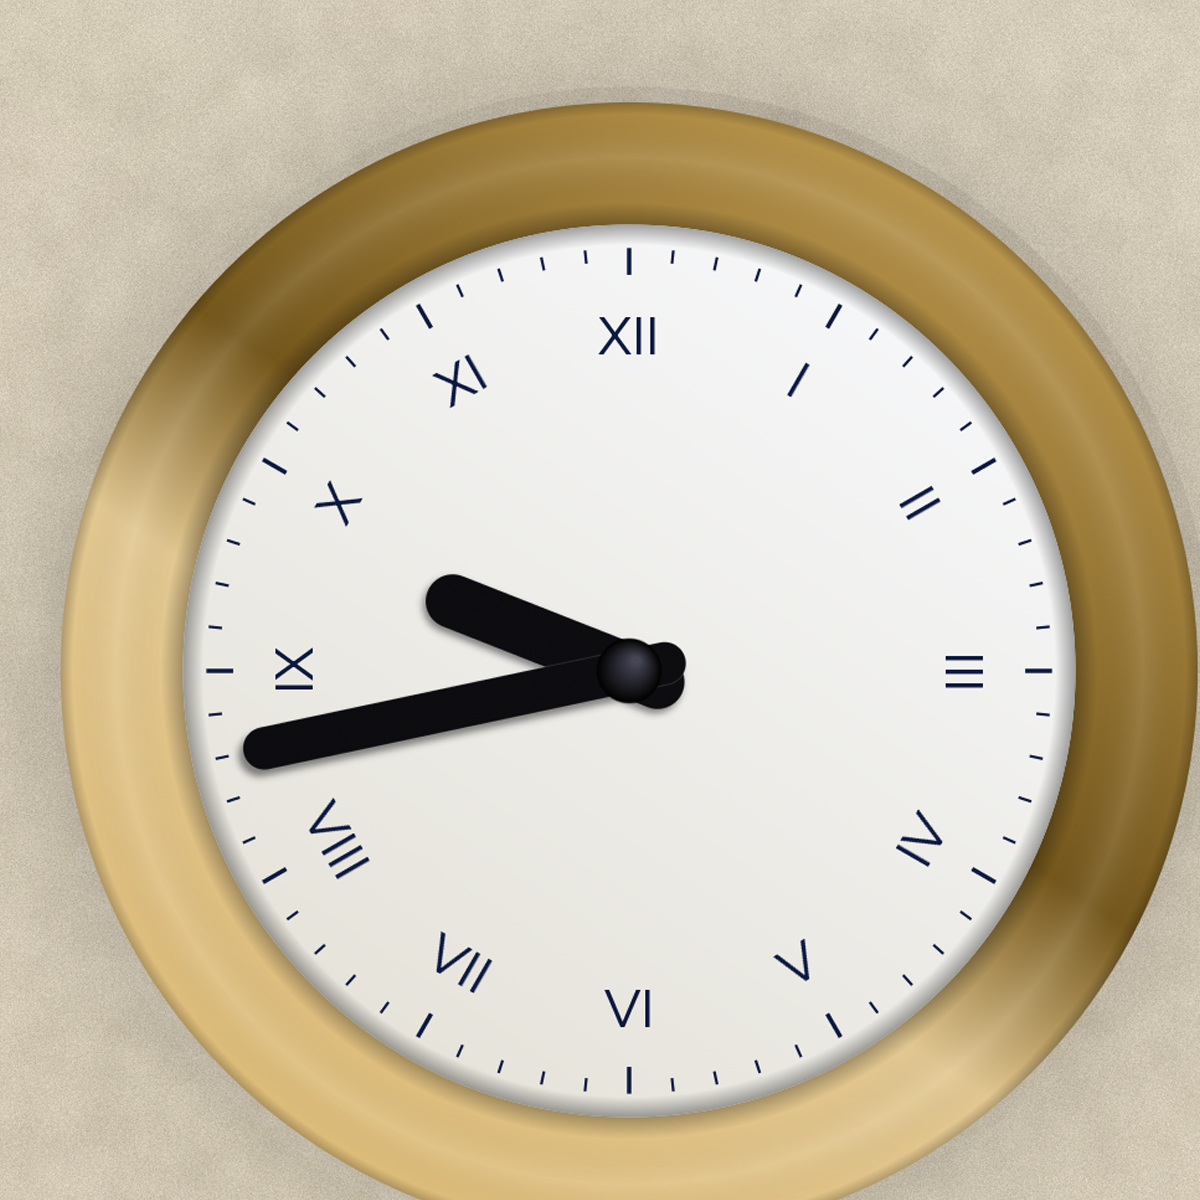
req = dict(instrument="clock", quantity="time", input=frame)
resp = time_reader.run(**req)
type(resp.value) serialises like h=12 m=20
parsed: h=9 m=43
